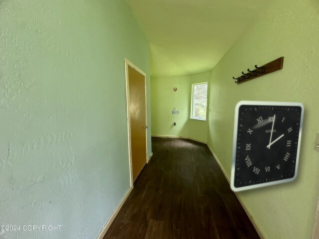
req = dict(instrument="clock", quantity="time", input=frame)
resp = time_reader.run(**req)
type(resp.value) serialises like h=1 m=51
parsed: h=2 m=1
